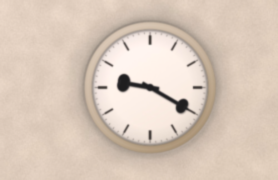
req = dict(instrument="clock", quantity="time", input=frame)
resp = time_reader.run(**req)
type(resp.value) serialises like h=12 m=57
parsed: h=9 m=20
